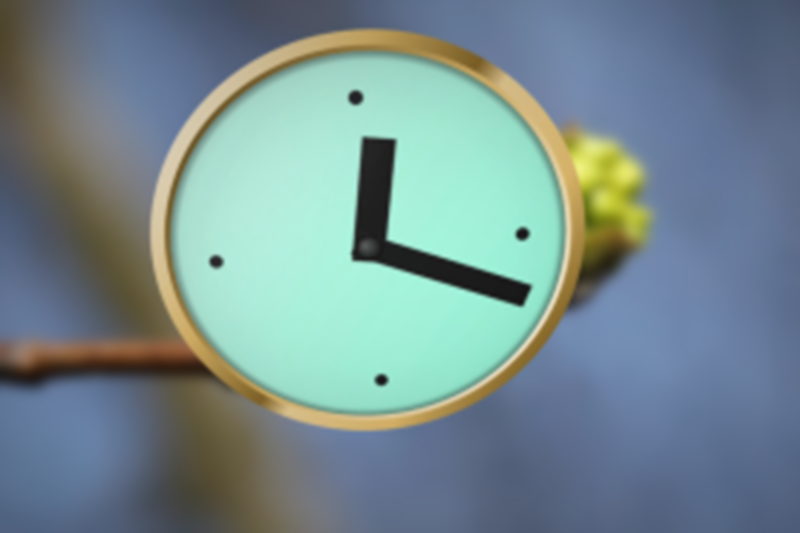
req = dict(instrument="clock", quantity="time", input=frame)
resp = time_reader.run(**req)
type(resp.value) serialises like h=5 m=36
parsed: h=12 m=19
